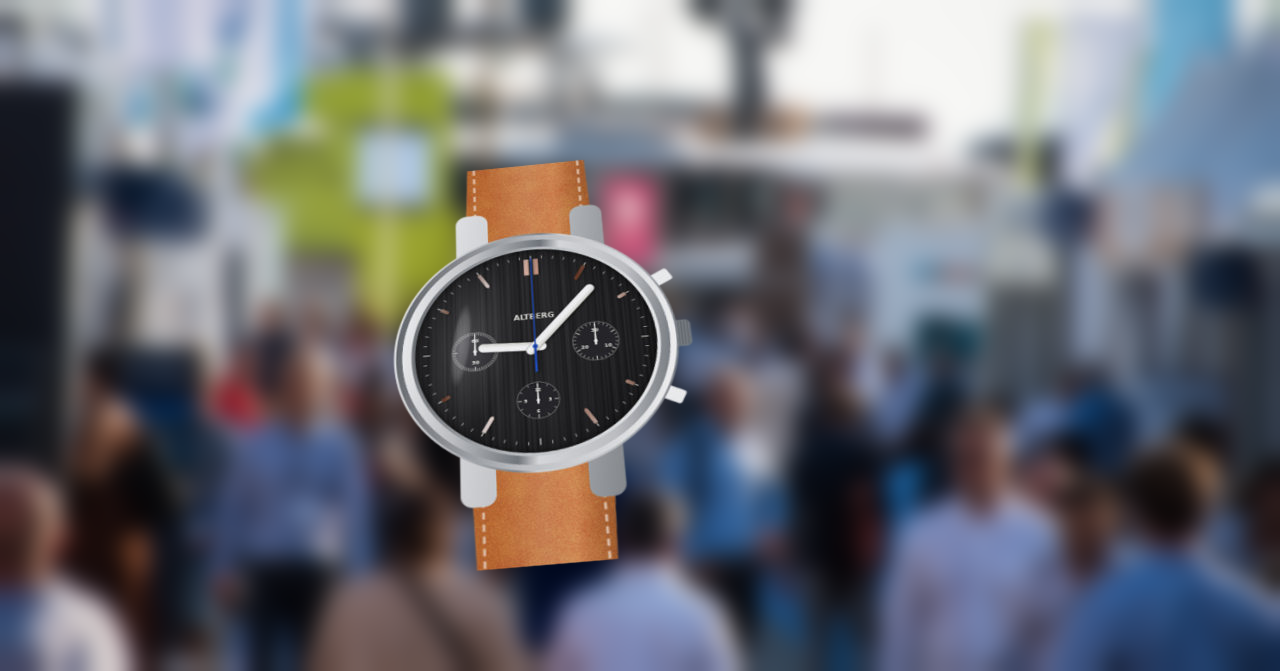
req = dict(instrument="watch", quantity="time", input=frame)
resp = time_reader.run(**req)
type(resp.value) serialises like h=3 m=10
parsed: h=9 m=7
